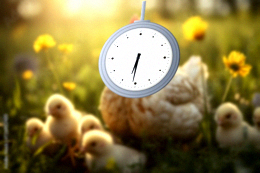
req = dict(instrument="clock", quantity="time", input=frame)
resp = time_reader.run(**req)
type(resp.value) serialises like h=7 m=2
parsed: h=6 m=31
